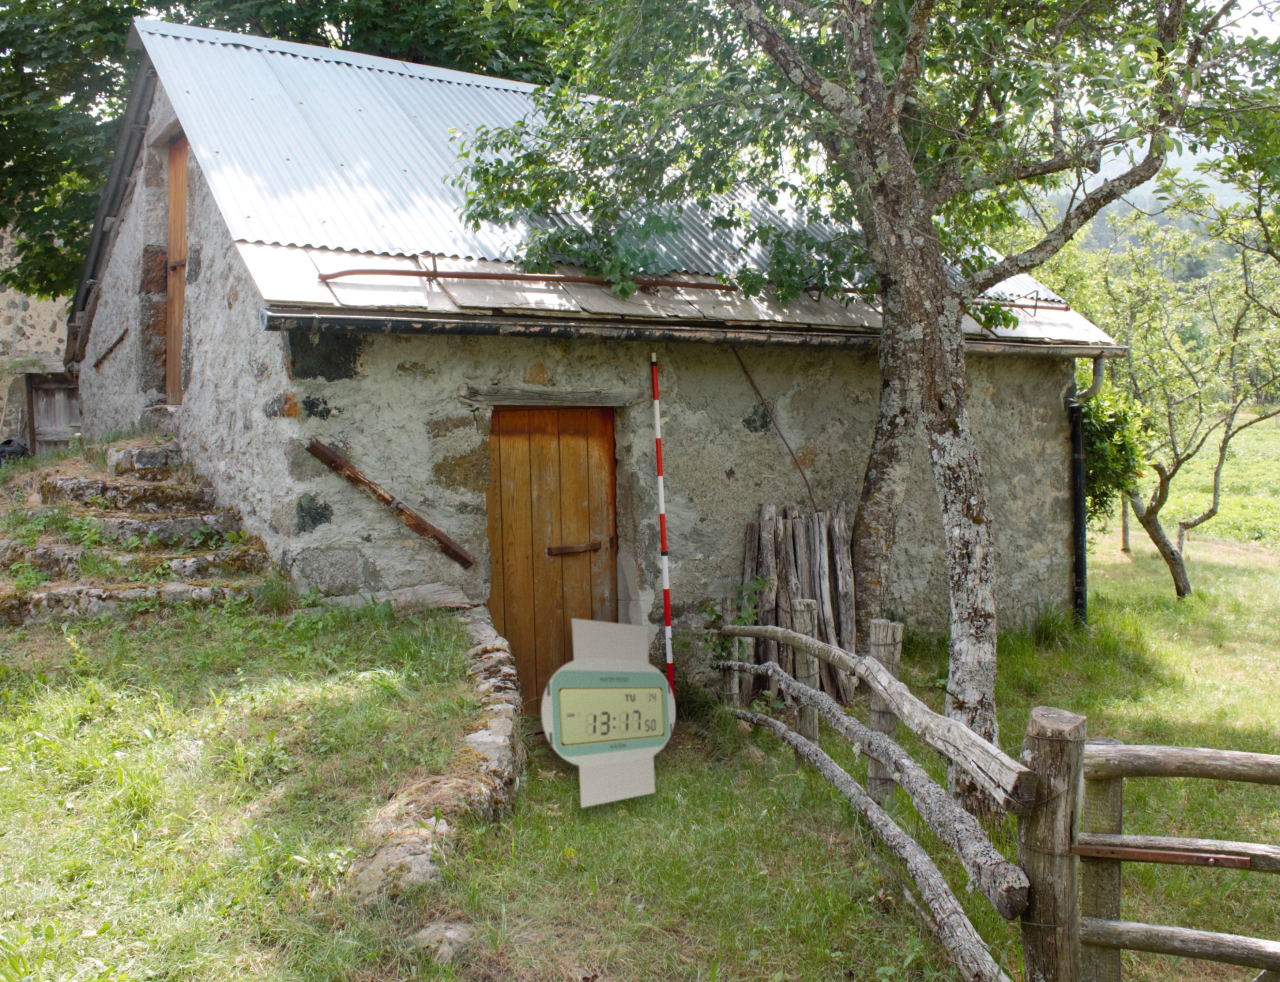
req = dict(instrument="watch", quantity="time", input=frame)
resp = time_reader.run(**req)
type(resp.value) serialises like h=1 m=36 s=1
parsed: h=13 m=17 s=50
